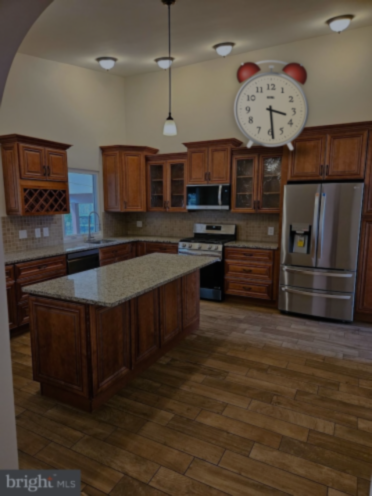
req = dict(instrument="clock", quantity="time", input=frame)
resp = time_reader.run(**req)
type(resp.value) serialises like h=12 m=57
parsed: h=3 m=29
